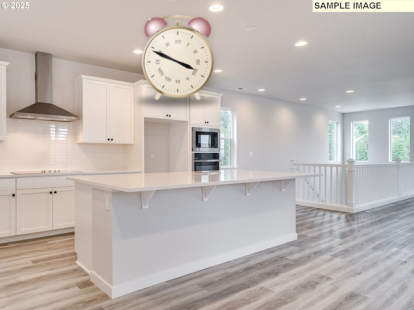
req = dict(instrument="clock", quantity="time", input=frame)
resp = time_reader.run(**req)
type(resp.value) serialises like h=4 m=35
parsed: h=3 m=49
